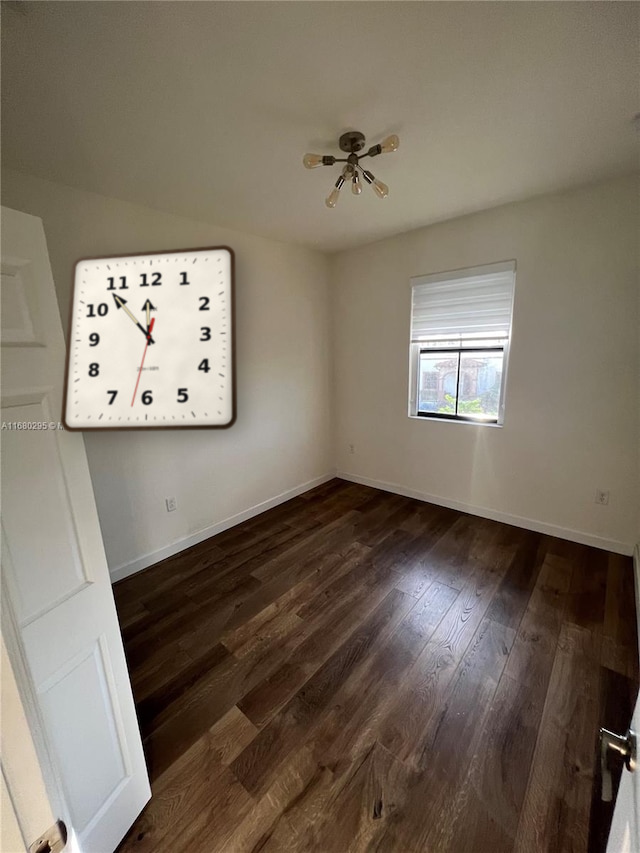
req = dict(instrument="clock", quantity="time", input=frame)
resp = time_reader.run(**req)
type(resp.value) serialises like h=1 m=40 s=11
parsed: h=11 m=53 s=32
